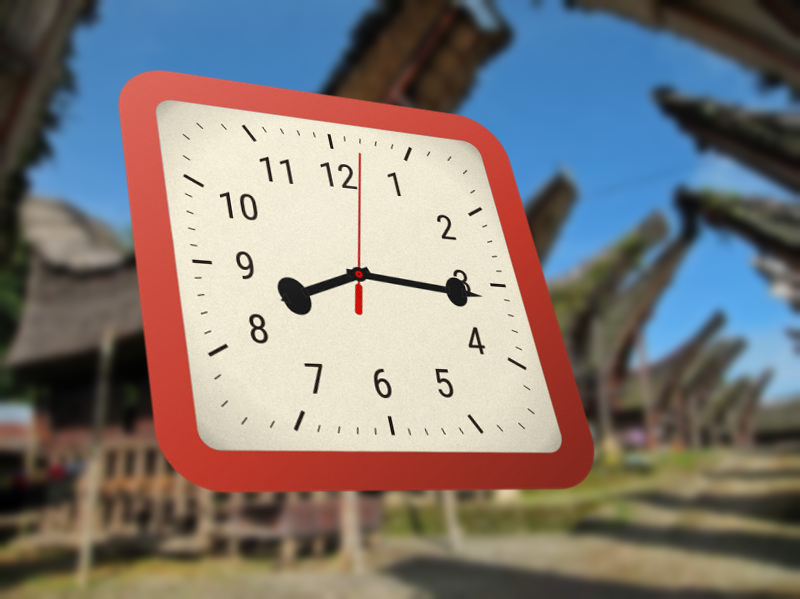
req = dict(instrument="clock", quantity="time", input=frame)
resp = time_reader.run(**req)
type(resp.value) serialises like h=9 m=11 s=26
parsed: h=8 m=16 s=2
